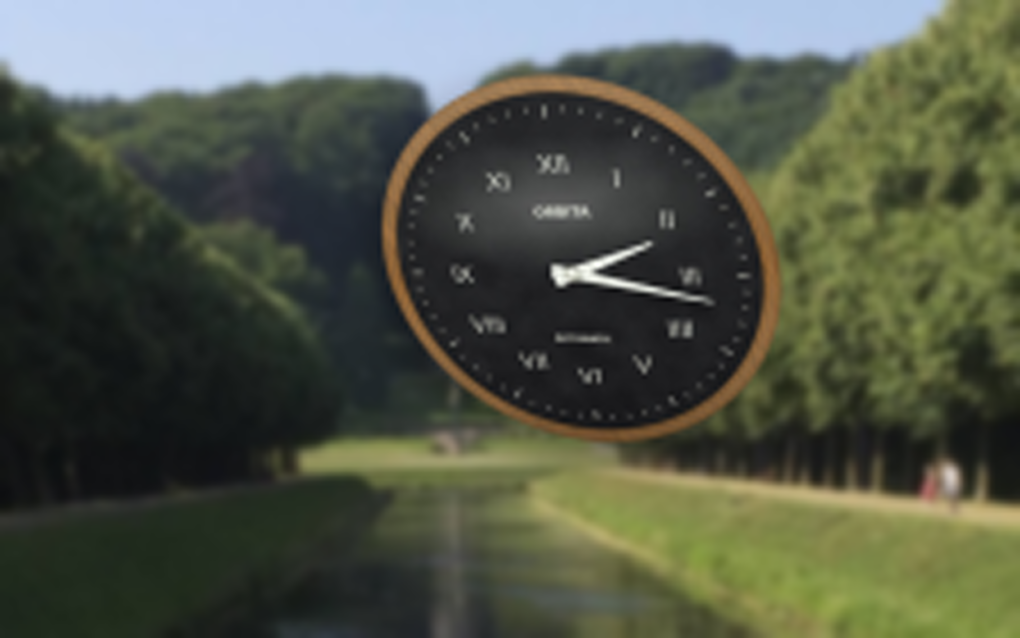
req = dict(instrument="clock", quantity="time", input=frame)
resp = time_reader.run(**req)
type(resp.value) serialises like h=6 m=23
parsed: h=2 m=17
